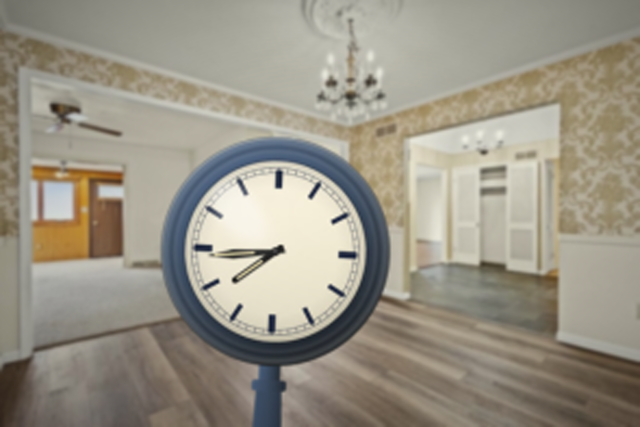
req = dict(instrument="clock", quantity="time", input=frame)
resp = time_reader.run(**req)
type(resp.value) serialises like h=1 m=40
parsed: h=7 m=44
